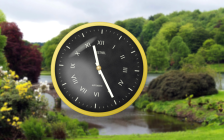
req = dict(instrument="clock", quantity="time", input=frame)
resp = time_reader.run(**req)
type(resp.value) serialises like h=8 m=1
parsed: h=11 m=25
